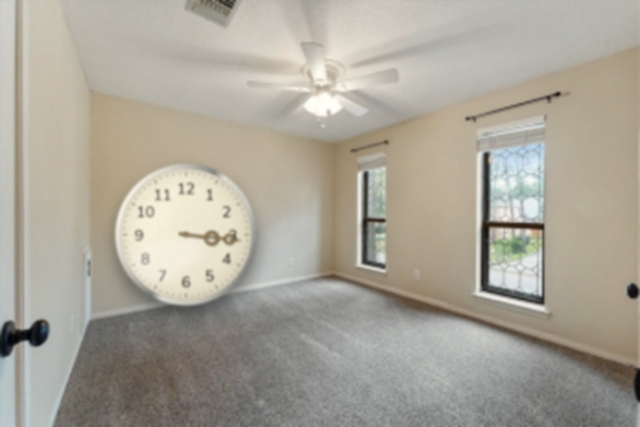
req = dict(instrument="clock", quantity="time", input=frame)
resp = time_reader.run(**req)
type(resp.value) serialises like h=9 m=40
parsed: h=3 m=16
